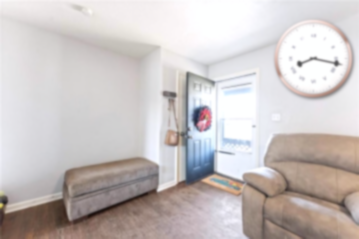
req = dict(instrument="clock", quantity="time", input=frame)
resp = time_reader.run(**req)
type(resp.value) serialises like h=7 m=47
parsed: h=8 m=17
